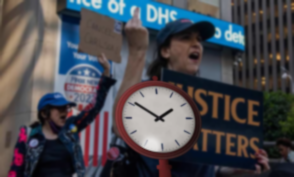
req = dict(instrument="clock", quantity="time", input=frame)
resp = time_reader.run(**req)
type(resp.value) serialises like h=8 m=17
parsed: h=1 m=51
